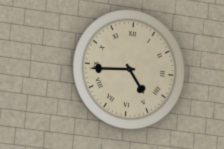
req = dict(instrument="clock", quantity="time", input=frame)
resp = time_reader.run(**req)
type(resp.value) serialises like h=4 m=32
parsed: h=4 m=44
